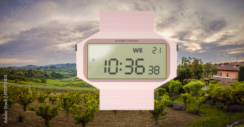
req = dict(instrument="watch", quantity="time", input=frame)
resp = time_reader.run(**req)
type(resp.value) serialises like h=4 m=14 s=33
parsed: h=10 m=36 s=38
